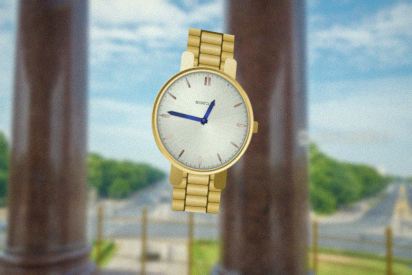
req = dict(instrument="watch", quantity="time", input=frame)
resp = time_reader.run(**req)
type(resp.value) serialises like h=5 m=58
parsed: h=12 m=46
